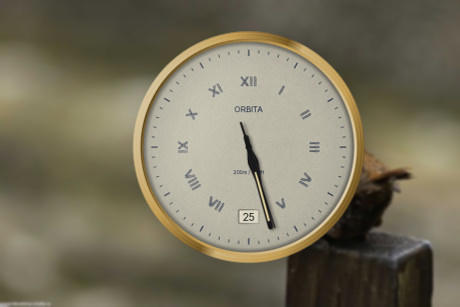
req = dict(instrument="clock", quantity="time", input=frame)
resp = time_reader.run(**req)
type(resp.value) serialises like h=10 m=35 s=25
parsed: h=5 m=27 s=27
